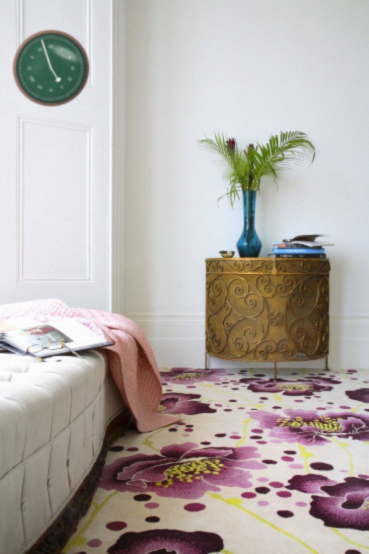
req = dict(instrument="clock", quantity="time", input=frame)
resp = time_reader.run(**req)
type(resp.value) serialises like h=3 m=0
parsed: h=4 m=57
